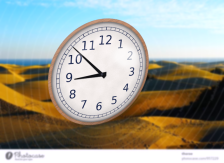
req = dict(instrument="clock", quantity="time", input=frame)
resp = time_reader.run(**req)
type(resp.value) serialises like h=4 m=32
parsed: h=8 m=52
